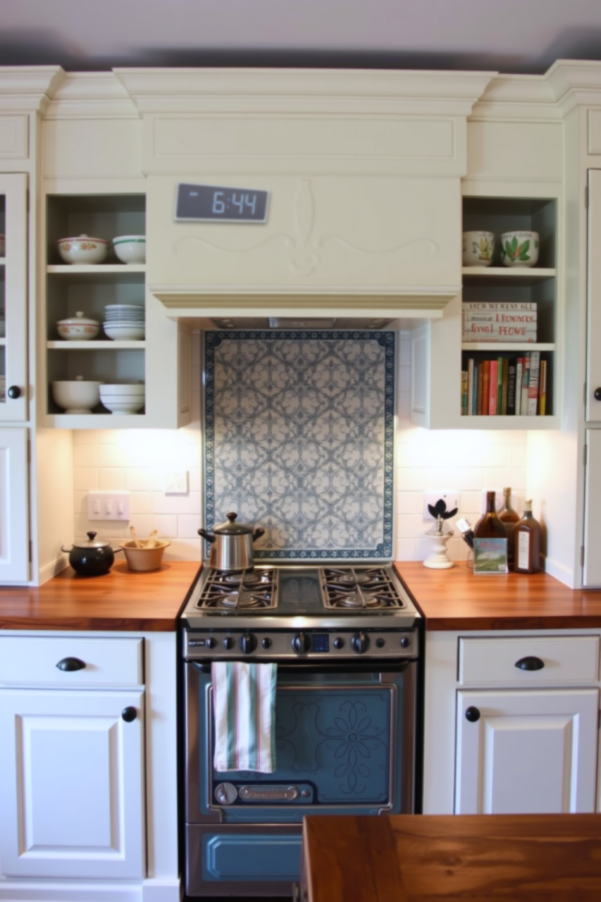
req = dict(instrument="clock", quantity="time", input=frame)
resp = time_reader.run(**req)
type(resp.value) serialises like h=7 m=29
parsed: h=6 m=44
